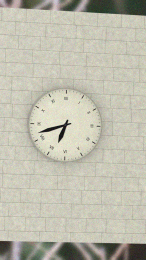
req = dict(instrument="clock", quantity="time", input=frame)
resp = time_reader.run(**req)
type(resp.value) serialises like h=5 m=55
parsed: h=6 m=42
